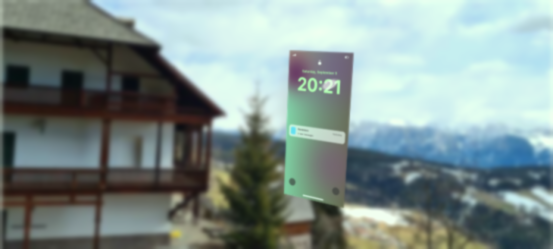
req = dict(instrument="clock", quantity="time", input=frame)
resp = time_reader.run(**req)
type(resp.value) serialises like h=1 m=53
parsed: h=20 m=21
